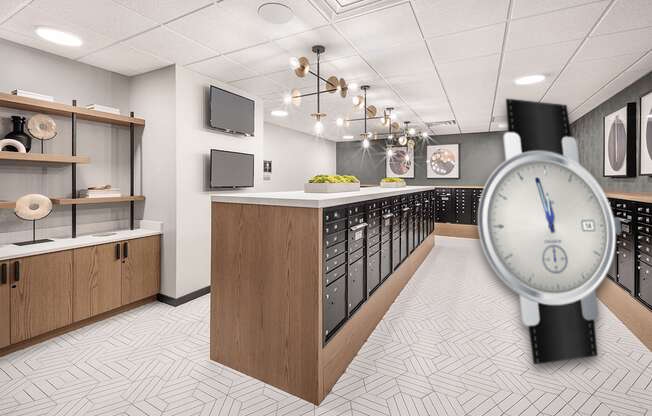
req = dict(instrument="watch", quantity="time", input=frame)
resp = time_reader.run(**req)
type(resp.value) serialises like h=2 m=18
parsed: h=11 m=58
